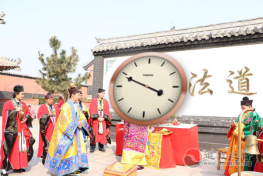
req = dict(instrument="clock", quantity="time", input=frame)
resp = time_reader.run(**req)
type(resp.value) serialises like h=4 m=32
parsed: h=3 m=49
